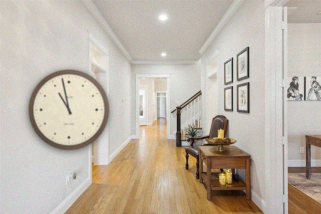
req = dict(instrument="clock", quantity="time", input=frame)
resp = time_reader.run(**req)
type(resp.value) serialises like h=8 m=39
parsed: h=10 m=58
